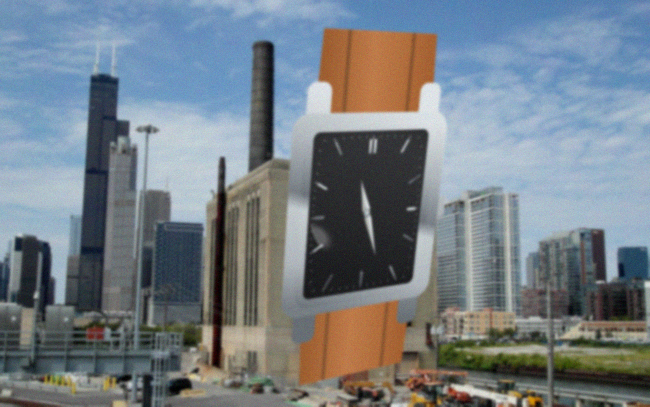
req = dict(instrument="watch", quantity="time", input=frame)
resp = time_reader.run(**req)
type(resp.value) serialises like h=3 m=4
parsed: h=11 m=27
